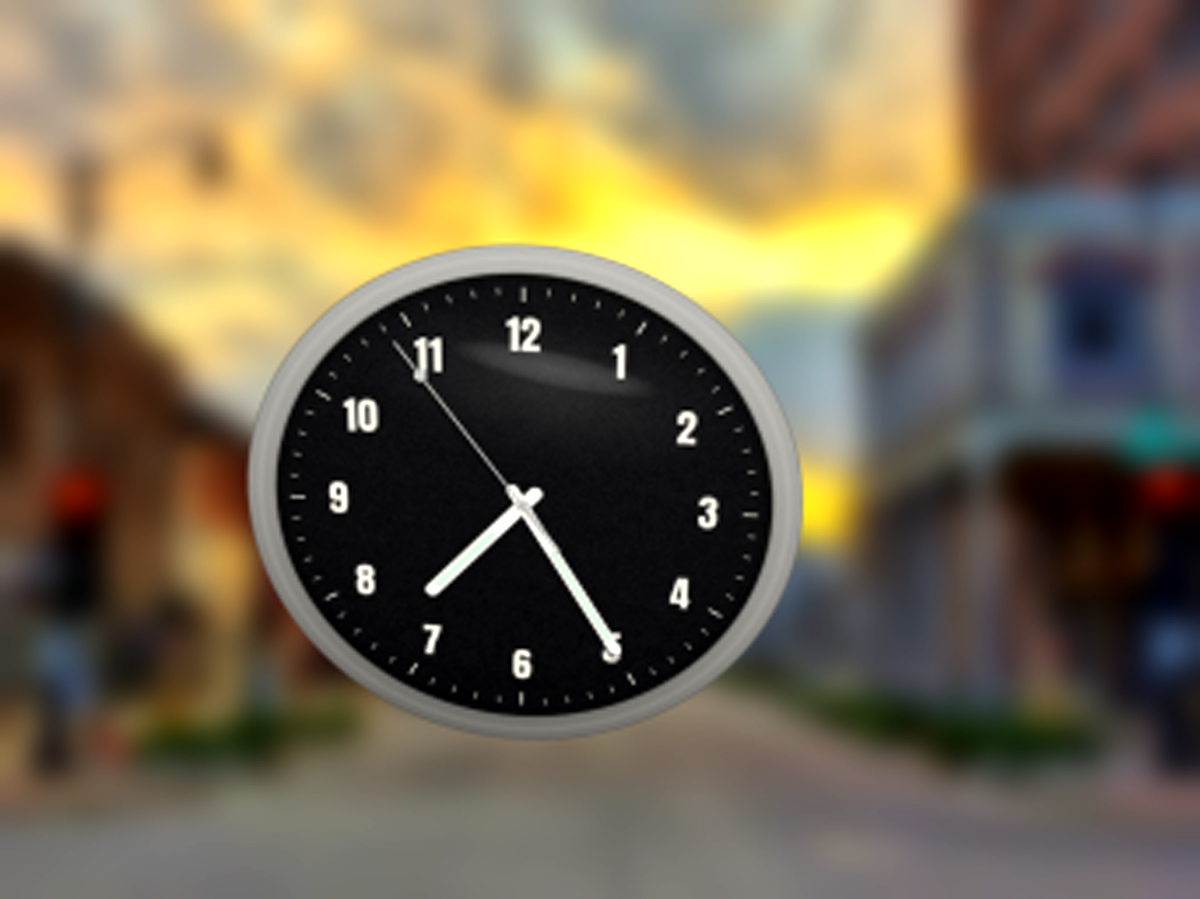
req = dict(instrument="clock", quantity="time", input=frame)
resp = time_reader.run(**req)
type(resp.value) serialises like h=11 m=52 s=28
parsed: h=7 m=24 s=54
